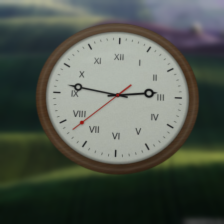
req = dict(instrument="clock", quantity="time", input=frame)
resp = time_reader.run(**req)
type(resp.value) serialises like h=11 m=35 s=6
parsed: h=2 m=46 s=38
